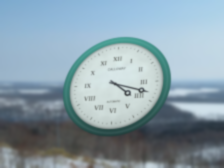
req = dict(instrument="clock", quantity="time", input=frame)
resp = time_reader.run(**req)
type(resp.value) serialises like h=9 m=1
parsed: h=4 m=18
